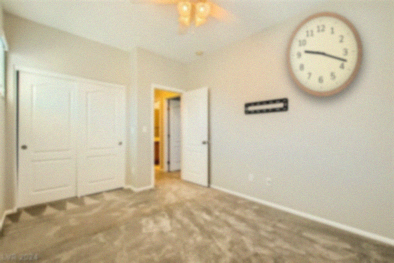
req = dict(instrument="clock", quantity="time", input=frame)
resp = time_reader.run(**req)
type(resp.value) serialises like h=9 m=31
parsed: h=9 m=18
